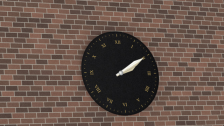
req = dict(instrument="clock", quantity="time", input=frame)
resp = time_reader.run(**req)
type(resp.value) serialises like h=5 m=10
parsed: h=2 m=10
